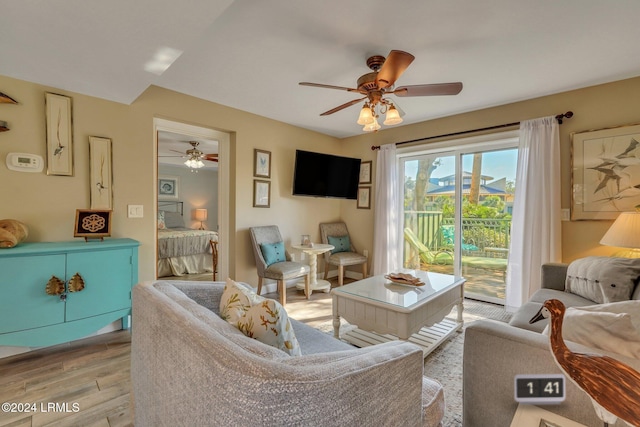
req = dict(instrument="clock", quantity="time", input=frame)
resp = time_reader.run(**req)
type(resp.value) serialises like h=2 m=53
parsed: h=1 m=41
